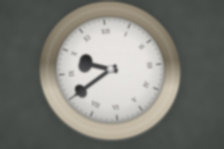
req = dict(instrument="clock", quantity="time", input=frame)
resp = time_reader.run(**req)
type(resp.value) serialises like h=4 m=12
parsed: h=9 m=40
